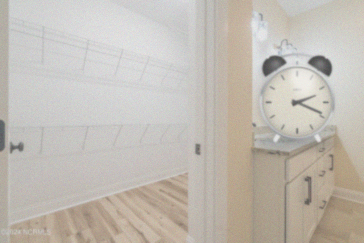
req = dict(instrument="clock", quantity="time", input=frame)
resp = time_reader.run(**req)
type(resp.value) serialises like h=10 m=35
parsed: h=2 m=19
